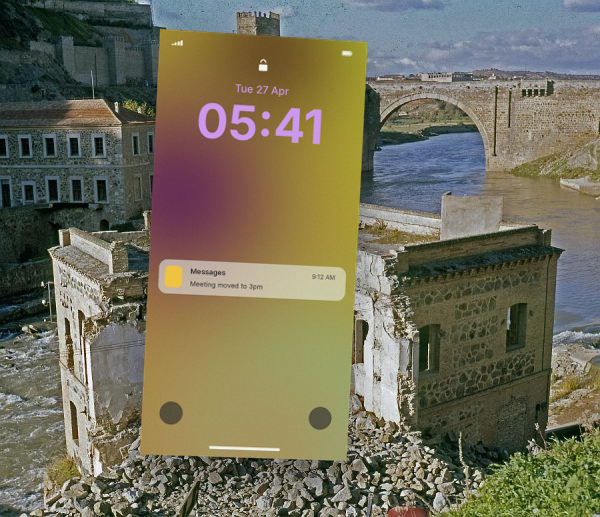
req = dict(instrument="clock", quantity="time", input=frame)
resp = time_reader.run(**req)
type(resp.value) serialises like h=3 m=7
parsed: h=5 m=41
